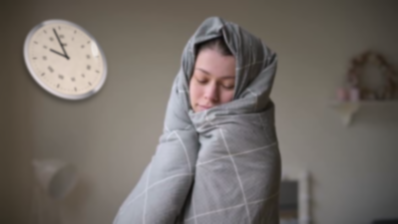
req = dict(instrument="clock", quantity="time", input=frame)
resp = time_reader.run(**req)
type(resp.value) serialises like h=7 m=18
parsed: h=9 m=58
